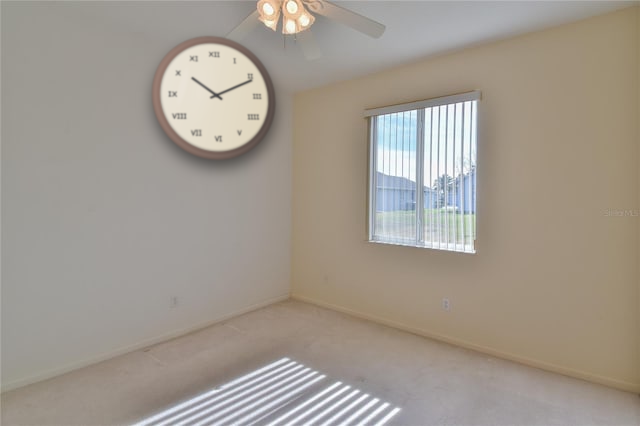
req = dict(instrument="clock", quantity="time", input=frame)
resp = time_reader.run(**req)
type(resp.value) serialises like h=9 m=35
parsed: h=10 m=11
